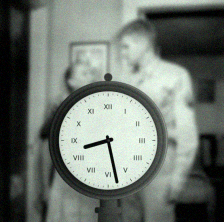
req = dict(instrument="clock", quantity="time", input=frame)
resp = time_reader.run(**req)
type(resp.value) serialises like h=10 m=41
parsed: h=8 m=28
